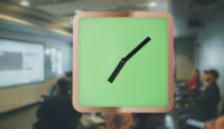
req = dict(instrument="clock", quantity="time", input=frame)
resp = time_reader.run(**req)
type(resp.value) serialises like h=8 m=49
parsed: h=7 m=8
